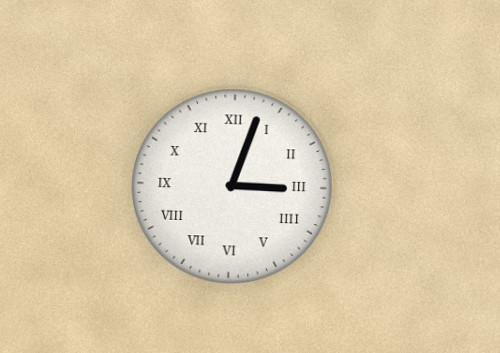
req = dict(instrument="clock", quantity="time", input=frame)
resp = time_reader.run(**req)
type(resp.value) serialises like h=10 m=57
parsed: h=3 m=3
